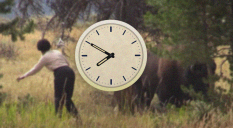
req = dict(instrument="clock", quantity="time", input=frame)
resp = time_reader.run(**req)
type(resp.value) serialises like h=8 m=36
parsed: h=7 m=50
